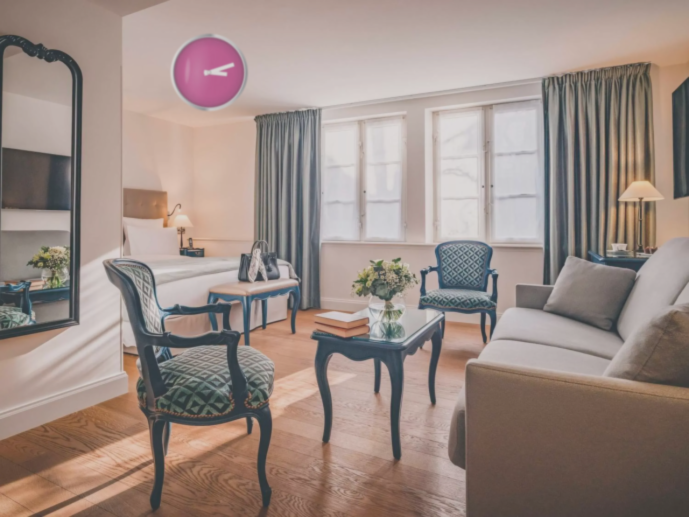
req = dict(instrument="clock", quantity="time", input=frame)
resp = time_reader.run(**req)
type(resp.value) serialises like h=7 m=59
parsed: h=3 m=12
